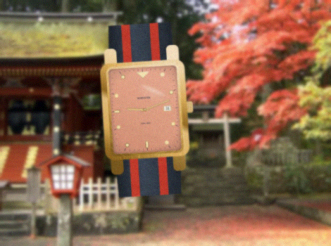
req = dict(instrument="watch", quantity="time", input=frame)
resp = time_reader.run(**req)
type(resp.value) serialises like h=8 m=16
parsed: h=9 m=12
